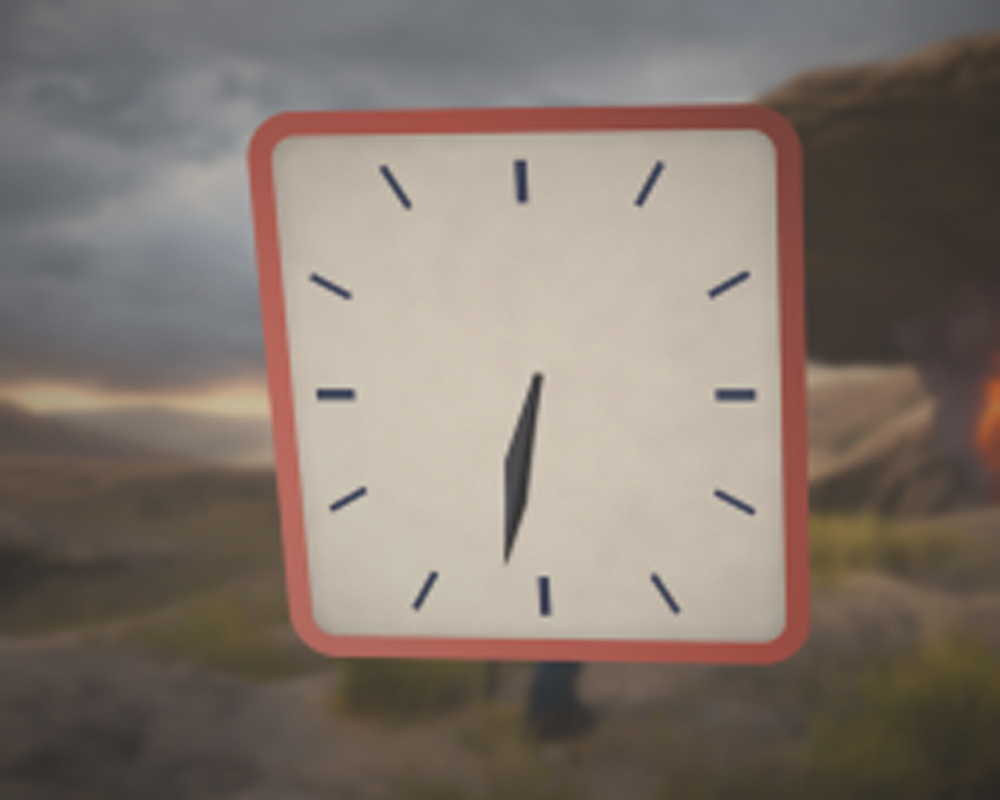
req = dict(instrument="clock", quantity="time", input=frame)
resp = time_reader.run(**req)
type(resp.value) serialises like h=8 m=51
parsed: h=6 m=32
